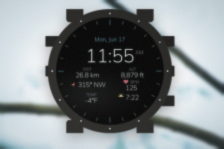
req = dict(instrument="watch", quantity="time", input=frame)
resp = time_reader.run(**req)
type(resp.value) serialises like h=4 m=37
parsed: h=11 m=55
